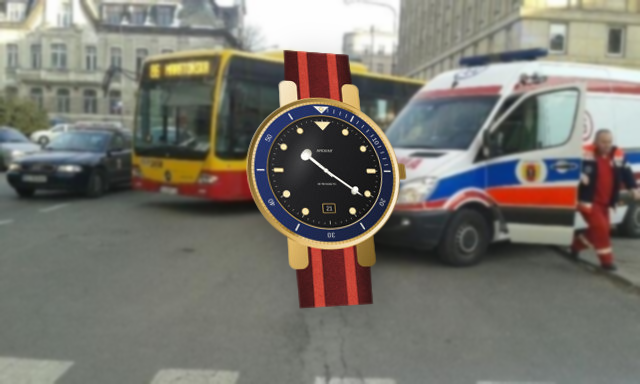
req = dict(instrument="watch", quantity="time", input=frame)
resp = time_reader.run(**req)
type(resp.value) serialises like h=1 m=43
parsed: h=10 m=21
